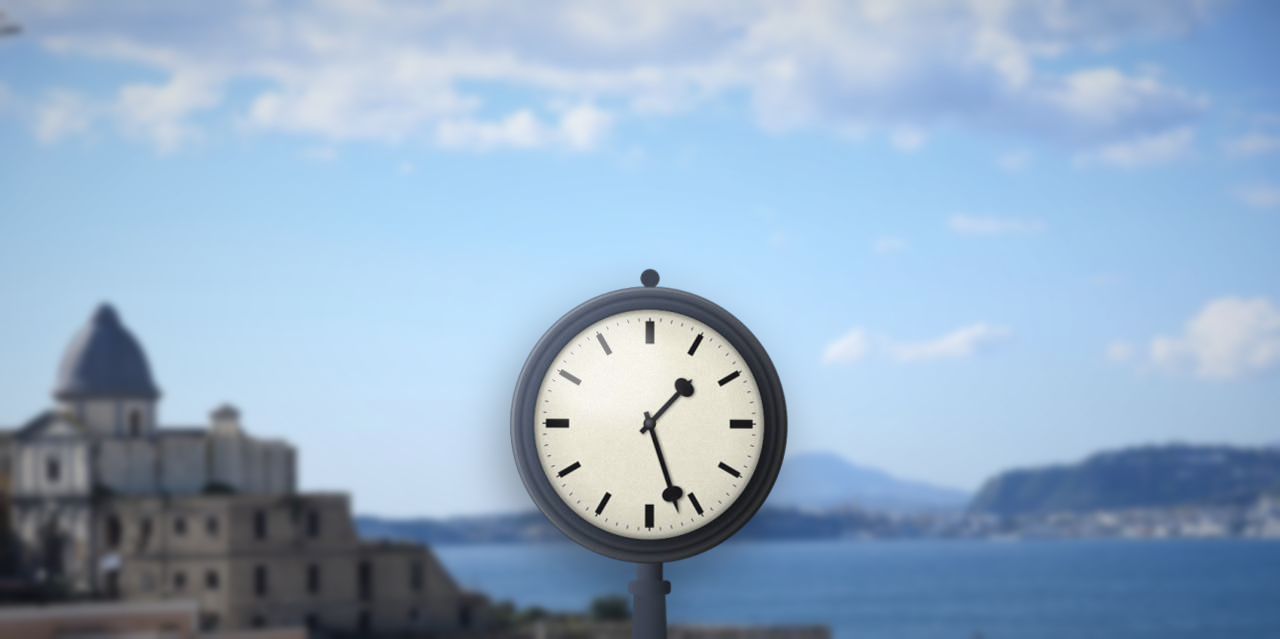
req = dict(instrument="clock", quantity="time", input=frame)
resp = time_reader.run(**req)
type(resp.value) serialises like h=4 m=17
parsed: h=1 m=27
